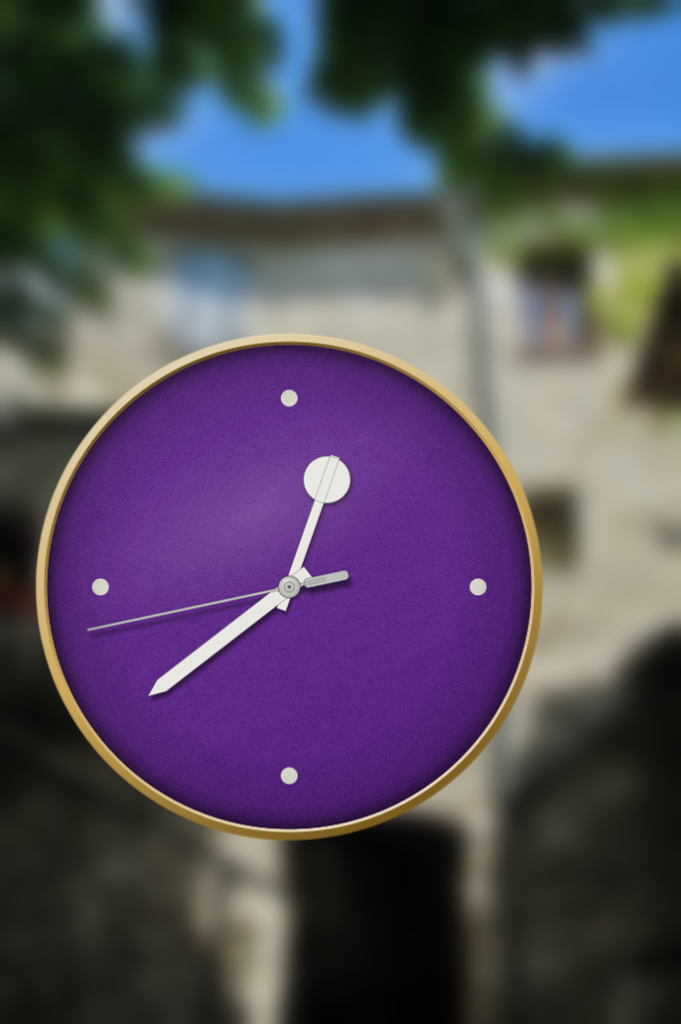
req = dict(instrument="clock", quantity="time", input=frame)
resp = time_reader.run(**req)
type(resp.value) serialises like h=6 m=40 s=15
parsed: h=12 m=38 s=43
